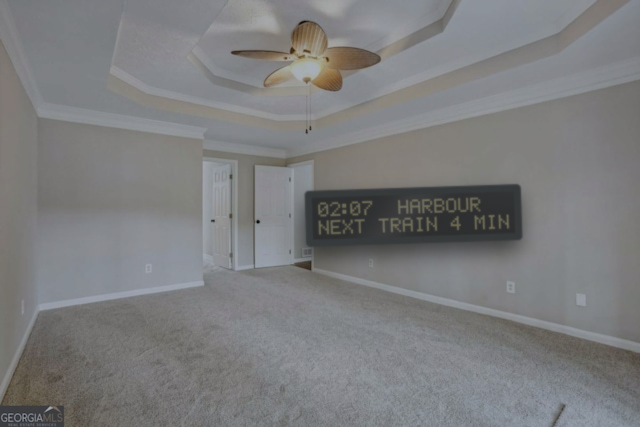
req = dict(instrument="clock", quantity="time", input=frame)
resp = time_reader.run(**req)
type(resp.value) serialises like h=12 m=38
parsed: h=2 m=7
